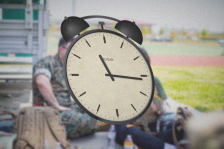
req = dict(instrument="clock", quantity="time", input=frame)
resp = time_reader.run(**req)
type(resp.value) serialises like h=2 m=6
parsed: h=11 m=16
